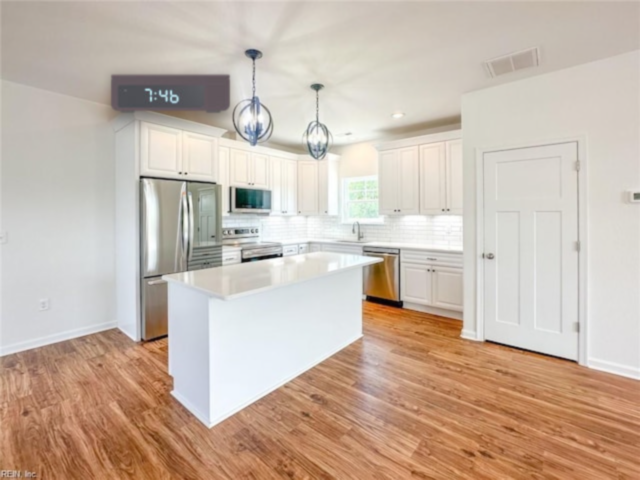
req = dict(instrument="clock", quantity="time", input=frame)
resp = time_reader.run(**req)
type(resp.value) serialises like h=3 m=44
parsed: h=7 m=46
